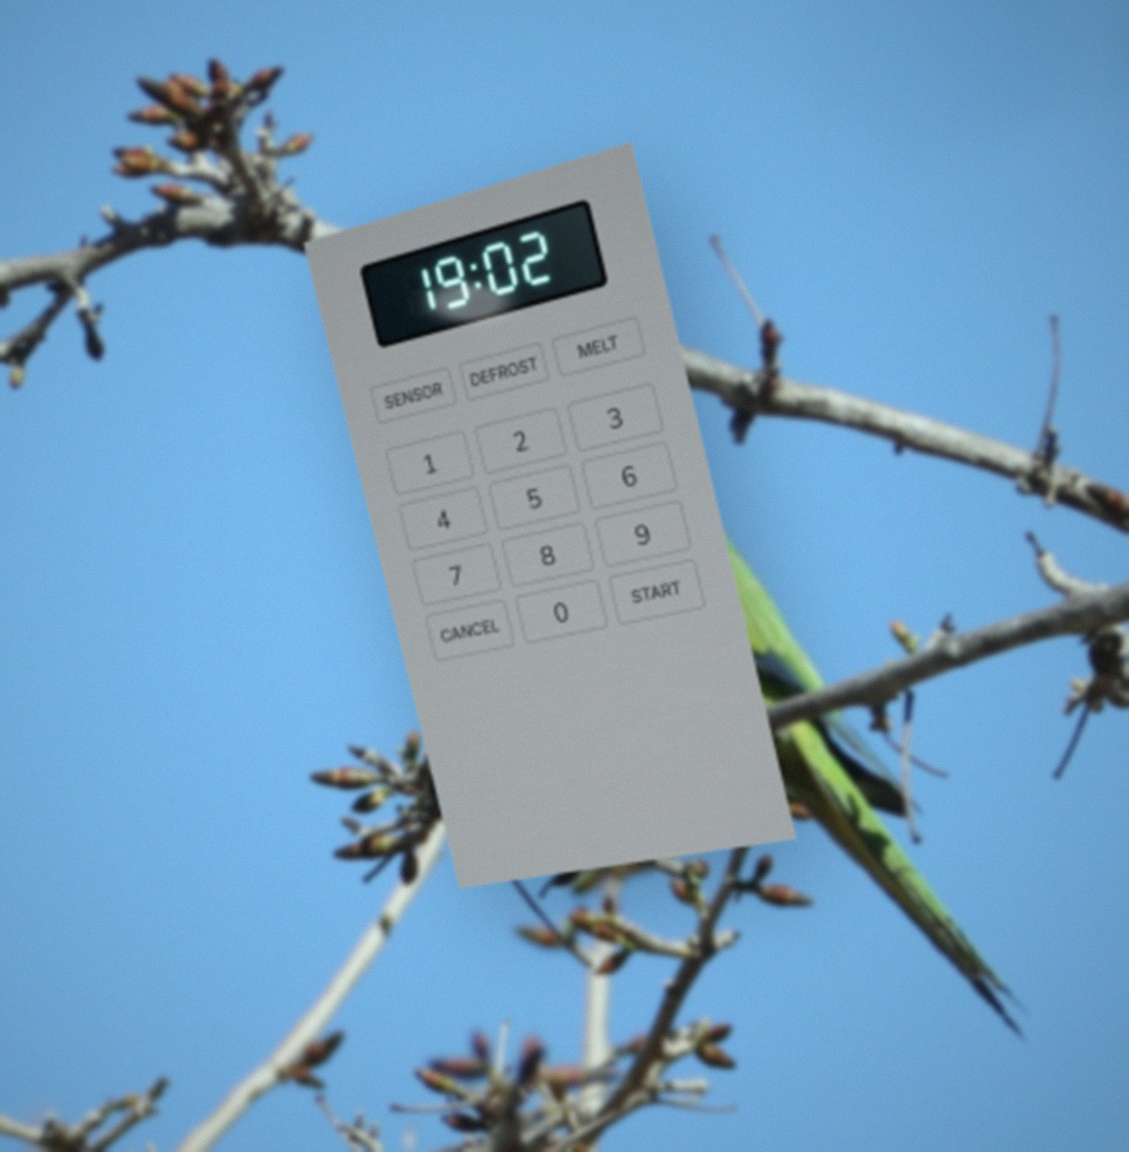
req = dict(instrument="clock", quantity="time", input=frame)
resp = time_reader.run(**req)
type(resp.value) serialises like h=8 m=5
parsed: h=19 m=2
